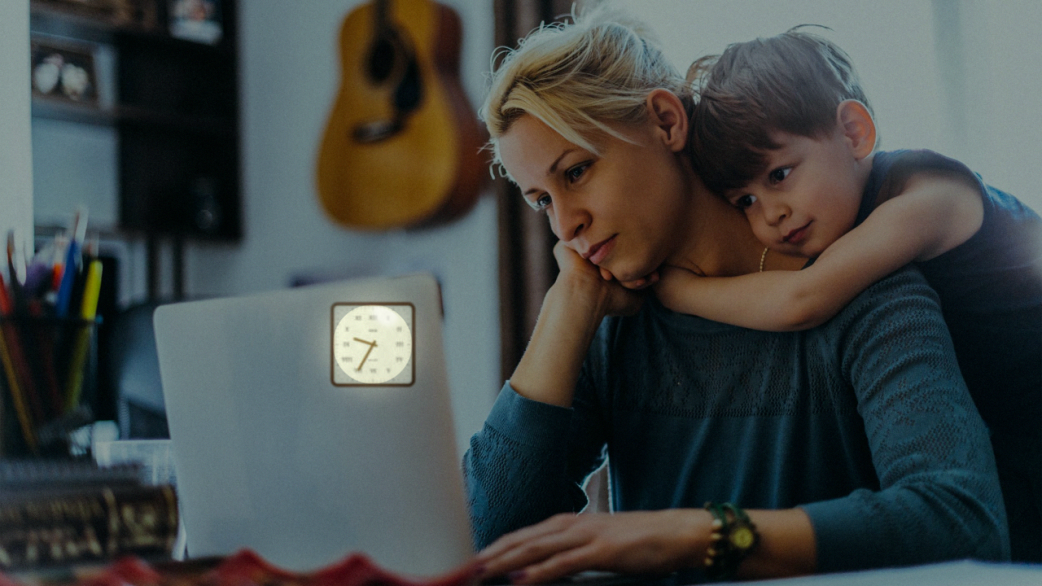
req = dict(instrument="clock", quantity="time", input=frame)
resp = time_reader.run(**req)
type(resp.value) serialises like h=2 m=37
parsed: h=9 m=35
